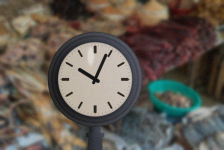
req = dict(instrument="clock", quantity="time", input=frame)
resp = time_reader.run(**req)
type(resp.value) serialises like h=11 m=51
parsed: h=10 m=4
